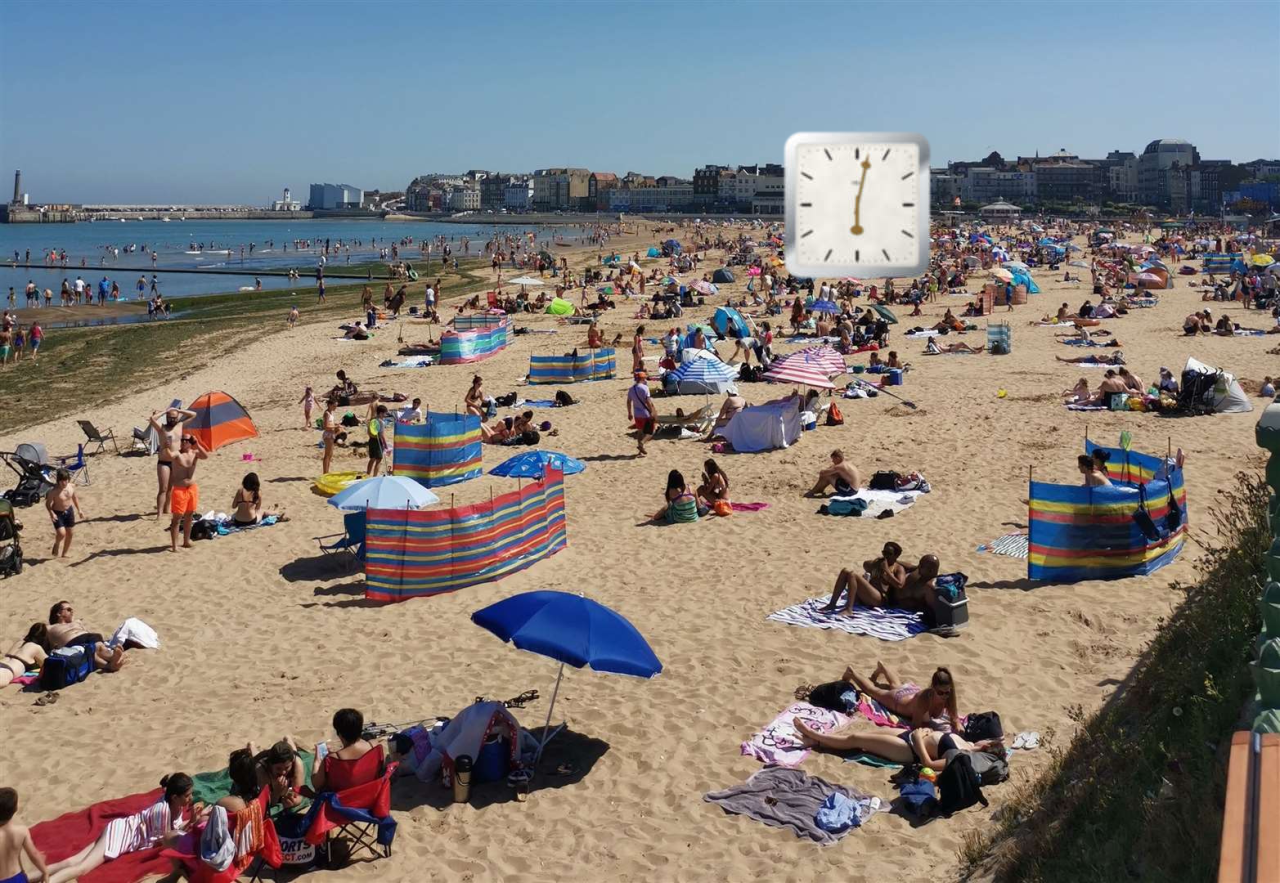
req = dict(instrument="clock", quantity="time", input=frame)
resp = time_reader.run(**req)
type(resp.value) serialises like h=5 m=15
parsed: h=6 m=2
